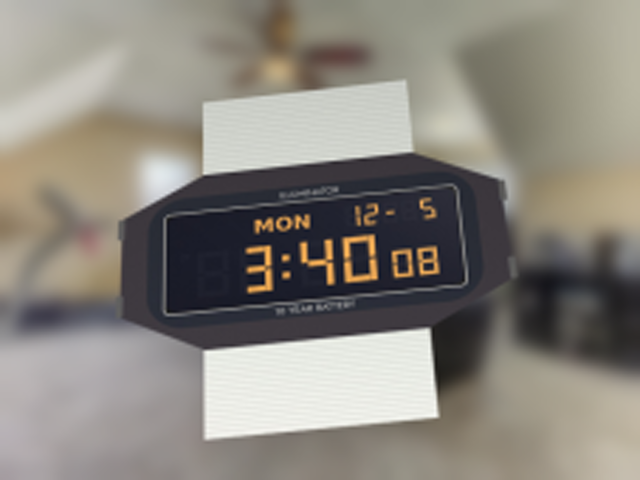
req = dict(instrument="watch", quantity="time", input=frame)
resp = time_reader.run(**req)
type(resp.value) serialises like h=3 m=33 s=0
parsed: h=3 m=40 s=8
